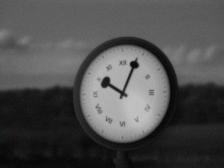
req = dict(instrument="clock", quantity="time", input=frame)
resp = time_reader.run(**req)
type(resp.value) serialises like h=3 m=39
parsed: h=10 m=4
